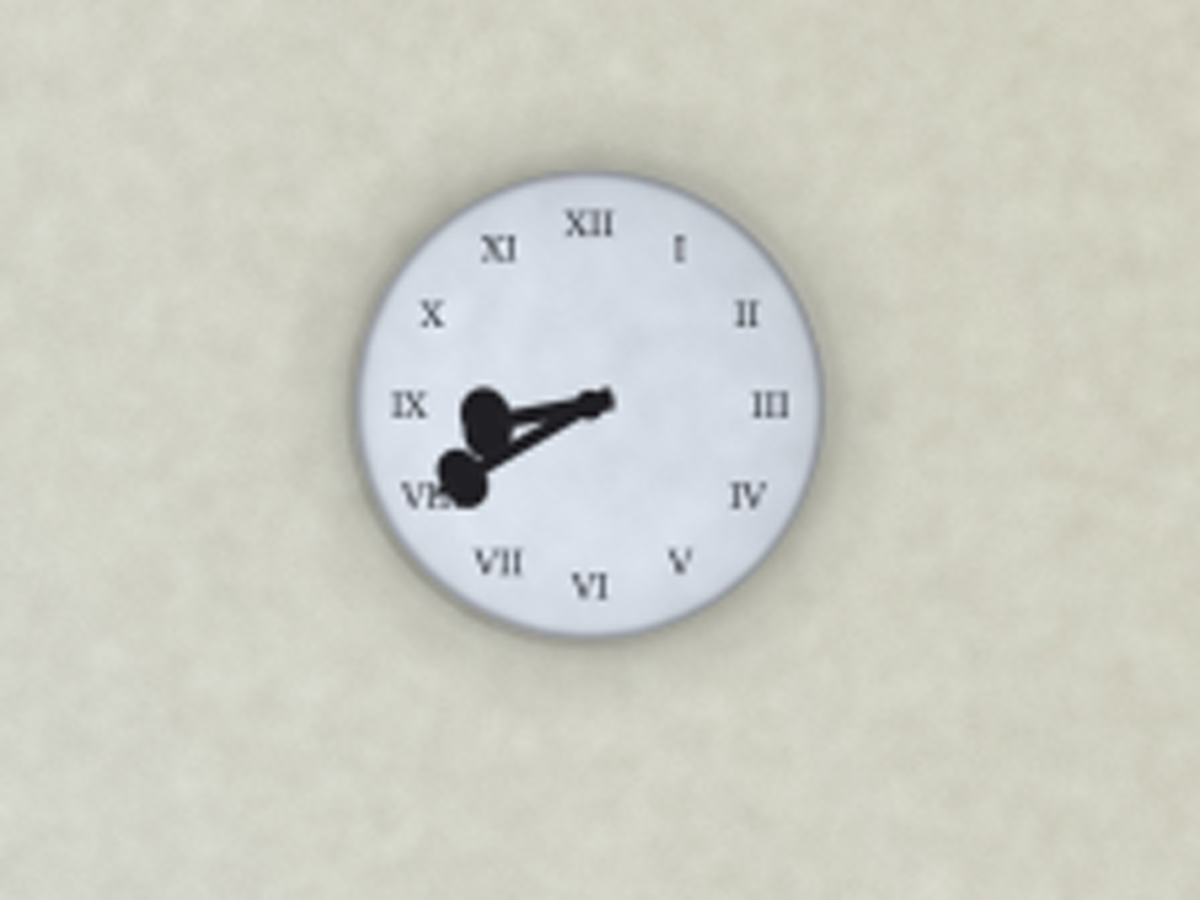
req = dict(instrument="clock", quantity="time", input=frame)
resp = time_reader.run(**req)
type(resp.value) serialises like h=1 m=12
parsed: h=8 m=40
